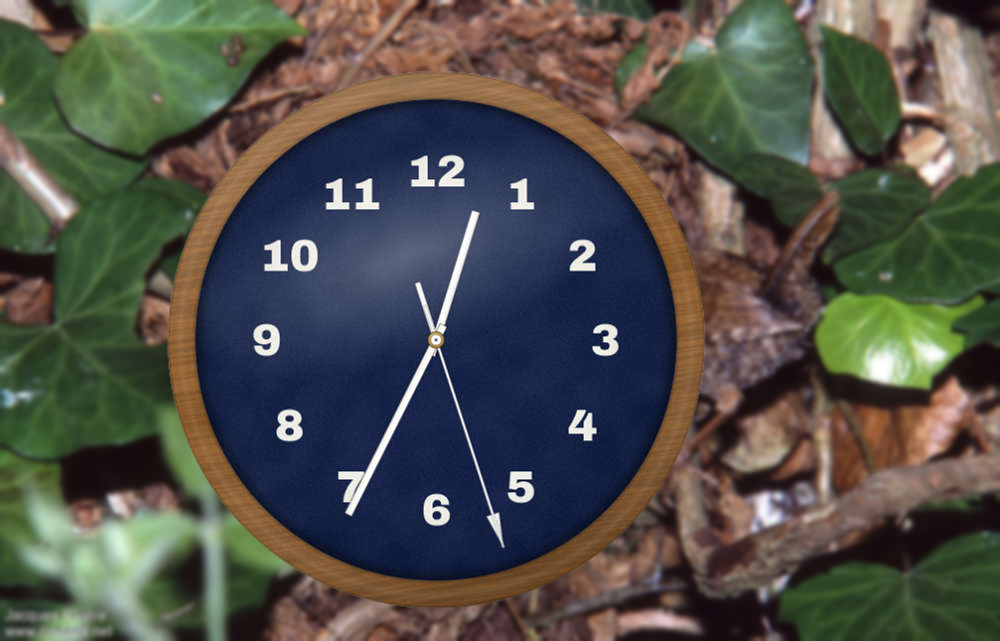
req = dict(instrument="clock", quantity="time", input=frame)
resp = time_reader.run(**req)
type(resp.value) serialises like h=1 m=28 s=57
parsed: h=12 m=34 s=27
